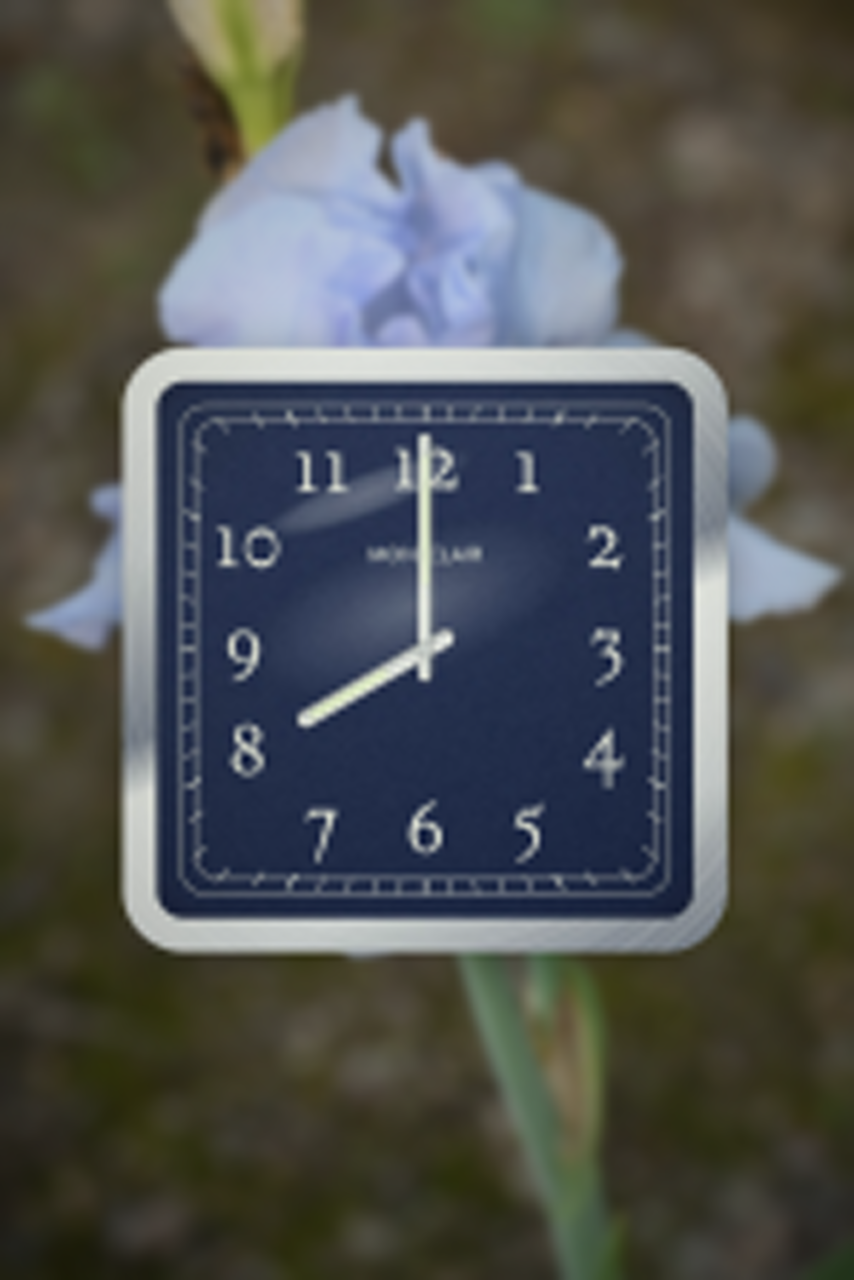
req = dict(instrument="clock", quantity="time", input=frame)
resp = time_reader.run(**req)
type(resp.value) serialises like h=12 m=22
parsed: h=8 m=0
